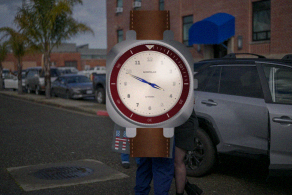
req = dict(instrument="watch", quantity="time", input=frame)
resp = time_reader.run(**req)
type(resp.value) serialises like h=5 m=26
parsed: h=3 m=49
